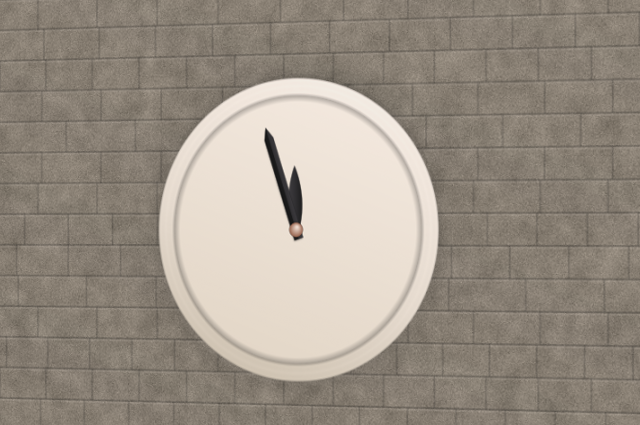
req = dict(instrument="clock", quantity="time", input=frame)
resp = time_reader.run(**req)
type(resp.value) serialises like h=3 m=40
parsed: h=11 m=57
